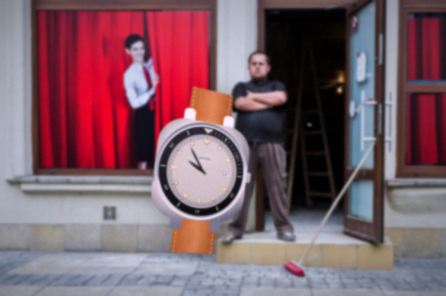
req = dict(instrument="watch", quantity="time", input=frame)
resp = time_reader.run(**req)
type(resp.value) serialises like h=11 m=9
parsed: h=9 m=54
